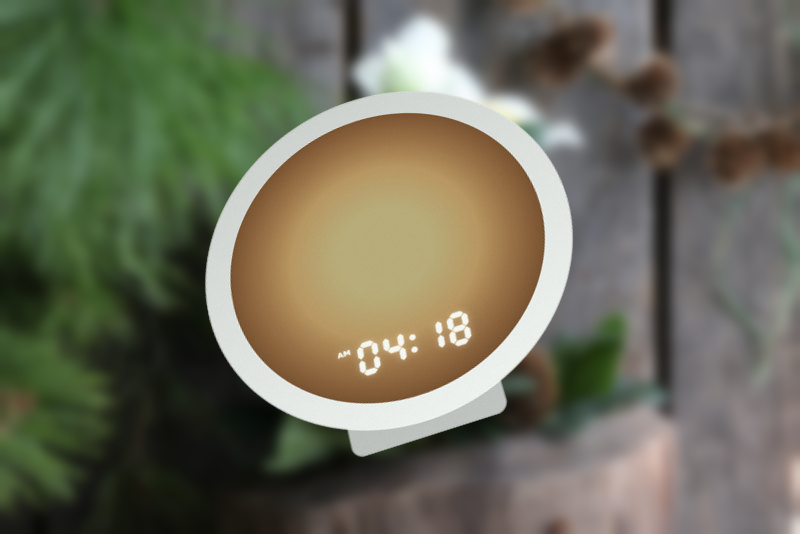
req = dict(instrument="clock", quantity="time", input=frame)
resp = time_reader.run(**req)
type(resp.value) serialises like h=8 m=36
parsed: h=4 m=18
